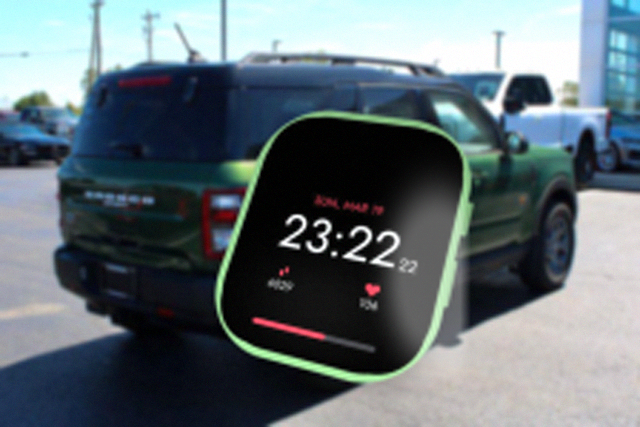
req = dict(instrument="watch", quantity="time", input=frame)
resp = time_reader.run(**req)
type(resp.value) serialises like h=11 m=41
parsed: h=23 m=22
